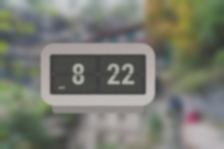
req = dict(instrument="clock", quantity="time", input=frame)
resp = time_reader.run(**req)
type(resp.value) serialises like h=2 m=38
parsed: h=8 m=22
